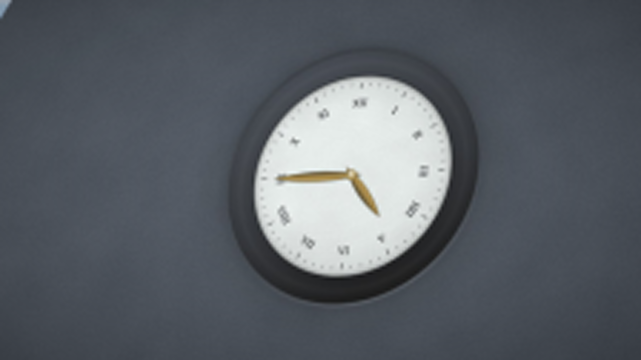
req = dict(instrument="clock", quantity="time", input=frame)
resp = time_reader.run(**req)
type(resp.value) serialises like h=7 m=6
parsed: h=4 m=45
